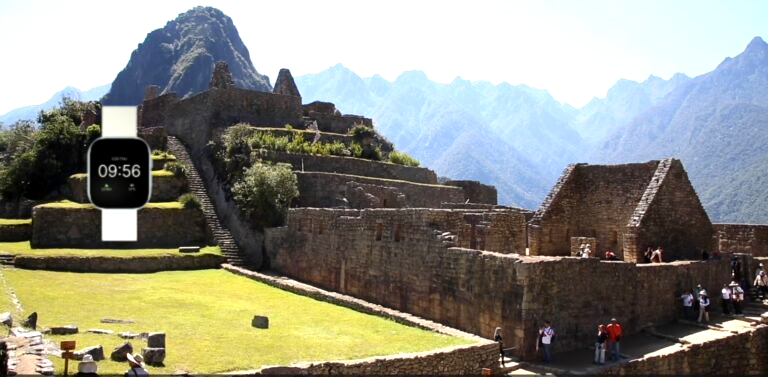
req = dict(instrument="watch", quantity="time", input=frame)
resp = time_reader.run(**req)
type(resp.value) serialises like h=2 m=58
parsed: h=9 m=56
